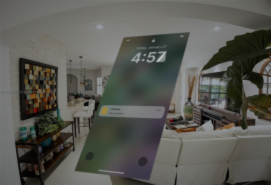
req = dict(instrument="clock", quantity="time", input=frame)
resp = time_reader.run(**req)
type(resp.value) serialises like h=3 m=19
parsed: h=4 m=57
